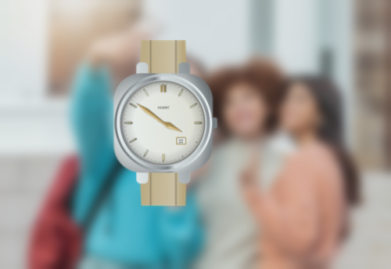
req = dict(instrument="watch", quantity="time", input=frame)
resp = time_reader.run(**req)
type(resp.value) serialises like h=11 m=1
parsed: h=3 m=51
